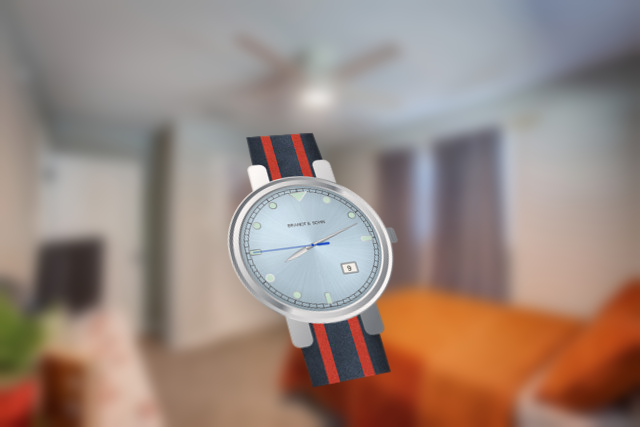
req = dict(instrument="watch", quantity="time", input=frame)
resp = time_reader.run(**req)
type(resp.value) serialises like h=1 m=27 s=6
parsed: h=8 m=11 s=45
